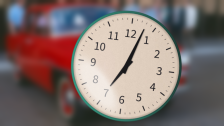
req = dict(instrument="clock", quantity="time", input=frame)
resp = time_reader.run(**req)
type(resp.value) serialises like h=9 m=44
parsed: h=7 m=3
